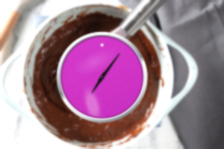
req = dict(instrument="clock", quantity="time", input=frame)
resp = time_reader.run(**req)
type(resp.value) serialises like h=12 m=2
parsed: h=7 m=6
